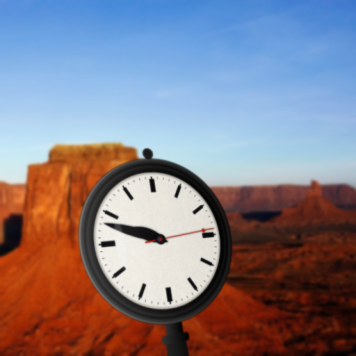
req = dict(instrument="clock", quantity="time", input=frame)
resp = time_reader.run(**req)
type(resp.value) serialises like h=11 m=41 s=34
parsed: h=9 m=48 s=14
